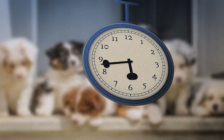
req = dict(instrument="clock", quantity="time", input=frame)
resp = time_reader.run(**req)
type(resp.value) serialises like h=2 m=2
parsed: h=5 m=43
